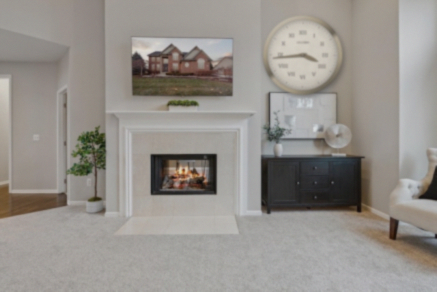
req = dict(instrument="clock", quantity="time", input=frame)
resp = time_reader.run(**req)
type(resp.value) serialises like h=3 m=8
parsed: h=3 m=44
